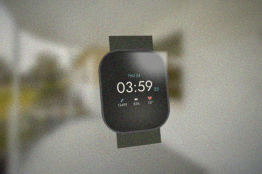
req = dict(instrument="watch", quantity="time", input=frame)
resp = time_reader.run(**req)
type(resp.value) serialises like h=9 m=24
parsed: h=3 m=59
